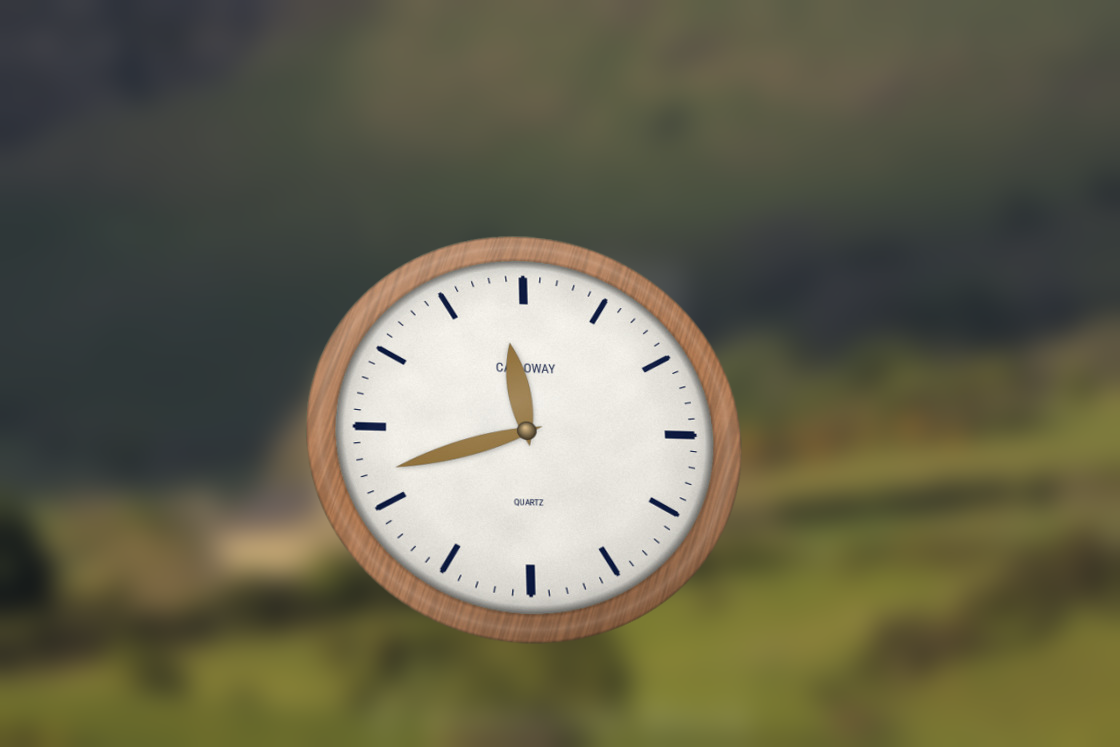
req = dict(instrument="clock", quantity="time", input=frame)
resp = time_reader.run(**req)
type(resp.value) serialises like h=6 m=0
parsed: h=11 m=42
